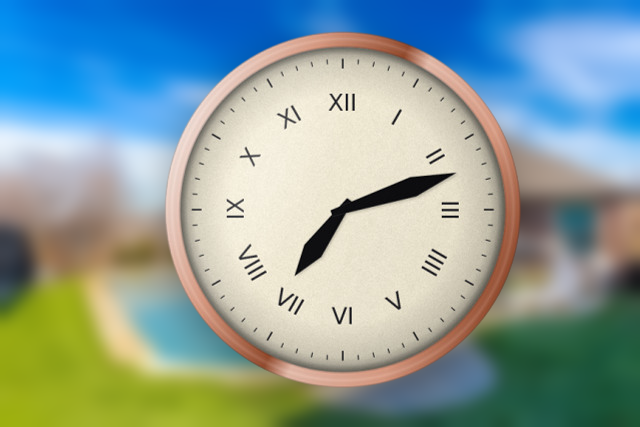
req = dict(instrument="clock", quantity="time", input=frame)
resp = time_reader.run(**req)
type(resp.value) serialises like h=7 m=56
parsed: h=7 m=12
